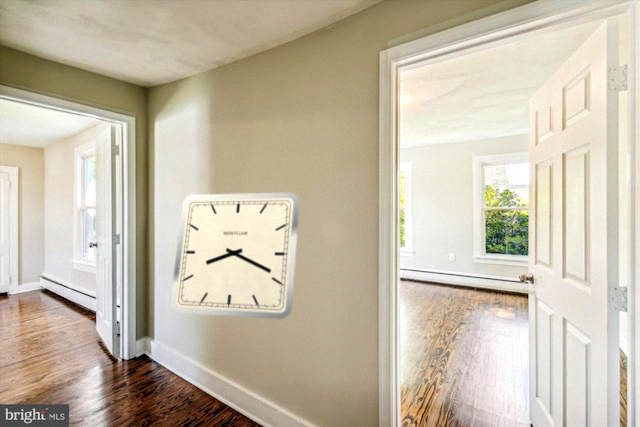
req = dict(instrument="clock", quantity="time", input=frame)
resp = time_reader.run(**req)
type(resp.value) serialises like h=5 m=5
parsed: h=8 m=19
